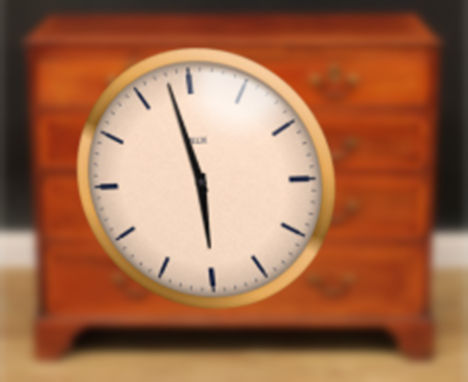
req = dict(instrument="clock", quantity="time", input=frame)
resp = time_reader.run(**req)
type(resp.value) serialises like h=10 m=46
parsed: h=5 m=58
